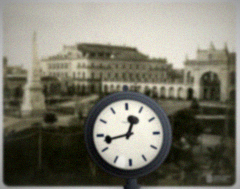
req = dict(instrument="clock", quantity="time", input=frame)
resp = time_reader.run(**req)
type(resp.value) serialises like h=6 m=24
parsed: h=12 m=43
